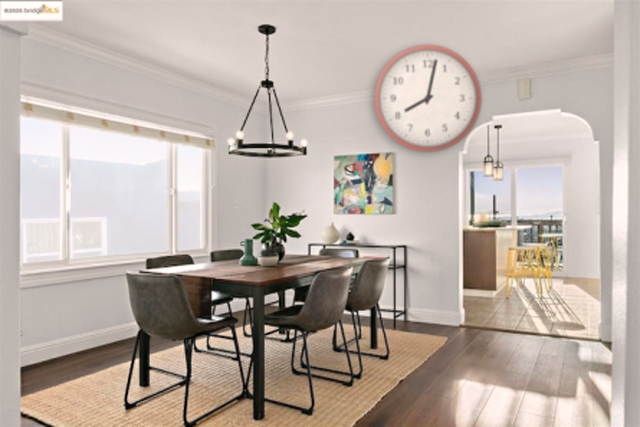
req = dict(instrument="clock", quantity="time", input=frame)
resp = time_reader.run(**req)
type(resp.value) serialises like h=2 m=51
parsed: h=8 m=2
